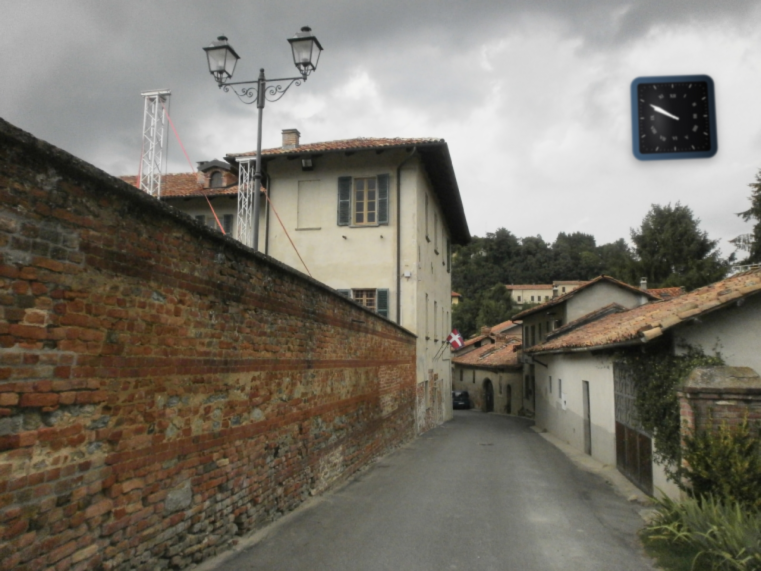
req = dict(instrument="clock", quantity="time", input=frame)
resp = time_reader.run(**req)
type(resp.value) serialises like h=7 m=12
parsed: h=9 m=50
